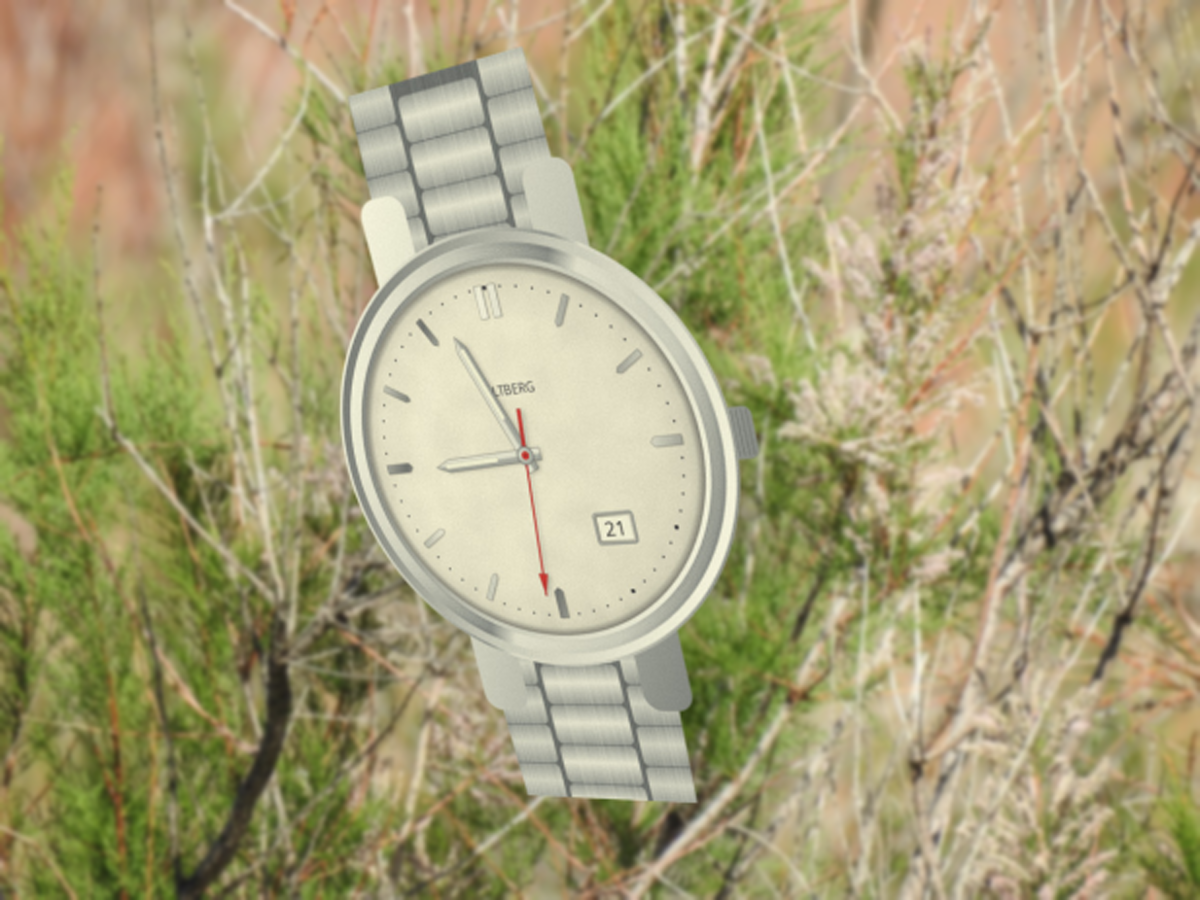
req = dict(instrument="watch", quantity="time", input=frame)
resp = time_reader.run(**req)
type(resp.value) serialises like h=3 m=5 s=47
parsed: h=8 m=56 s=31
